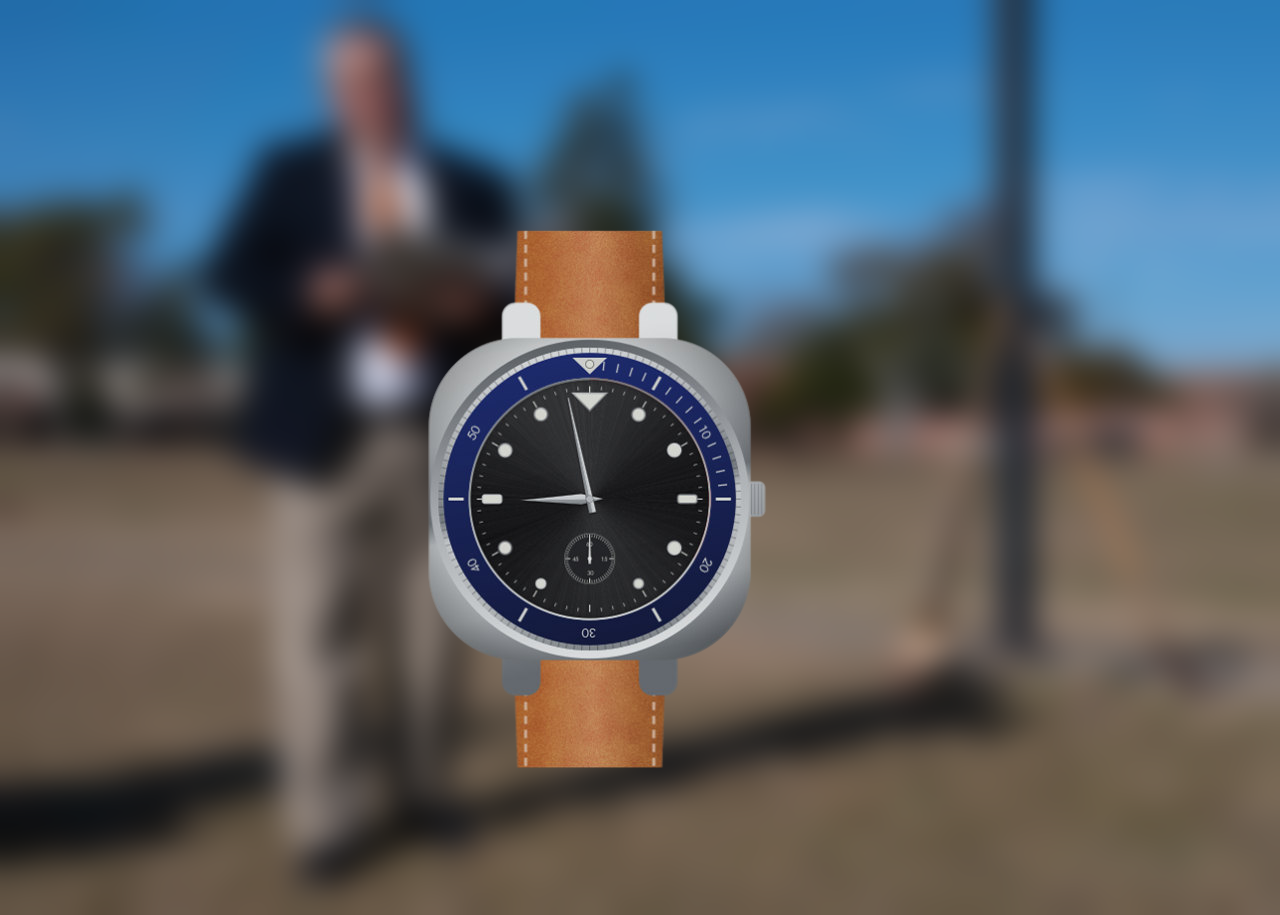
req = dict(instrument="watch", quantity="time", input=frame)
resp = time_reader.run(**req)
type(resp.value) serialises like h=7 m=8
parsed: h=8 m=58
